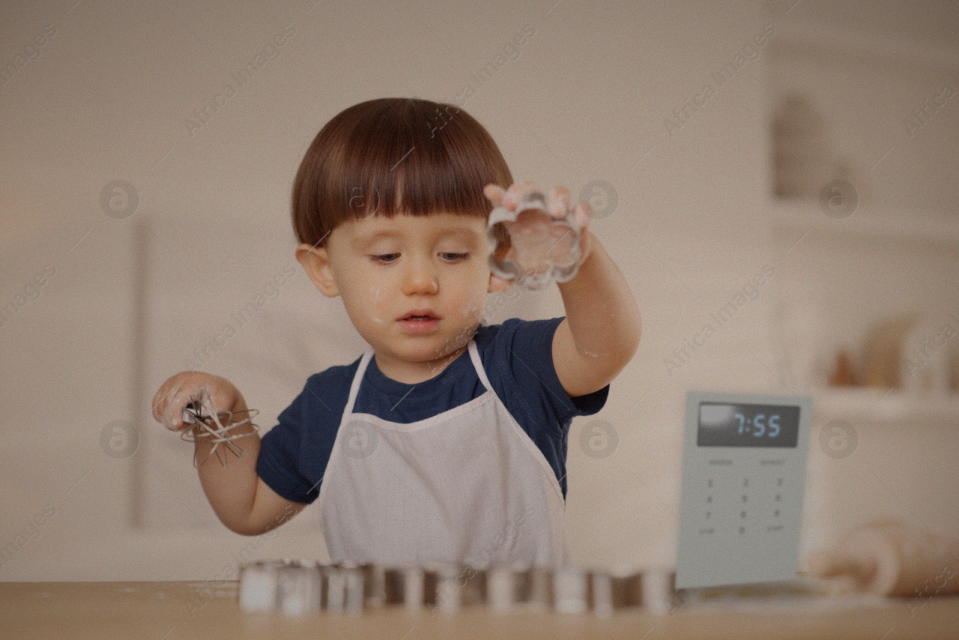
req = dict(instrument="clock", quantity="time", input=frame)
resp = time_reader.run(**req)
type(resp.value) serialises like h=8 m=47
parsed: h=7 m=55
